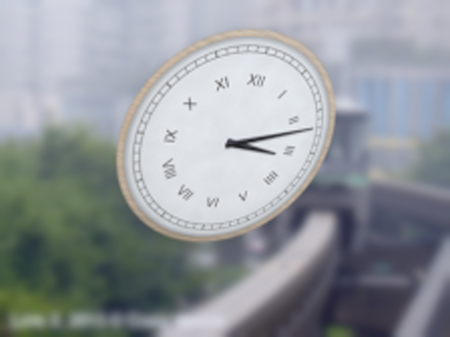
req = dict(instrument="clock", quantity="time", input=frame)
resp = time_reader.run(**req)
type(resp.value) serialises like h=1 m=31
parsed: h=3 m=12
